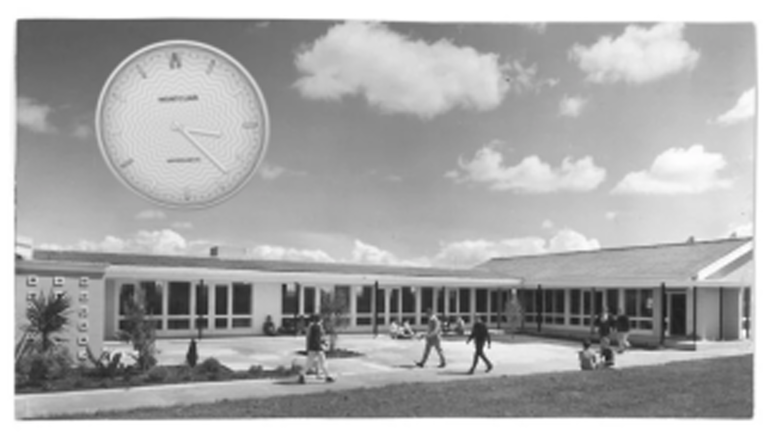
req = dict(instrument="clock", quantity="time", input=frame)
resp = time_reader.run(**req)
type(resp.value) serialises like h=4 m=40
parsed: h=3 m=23
